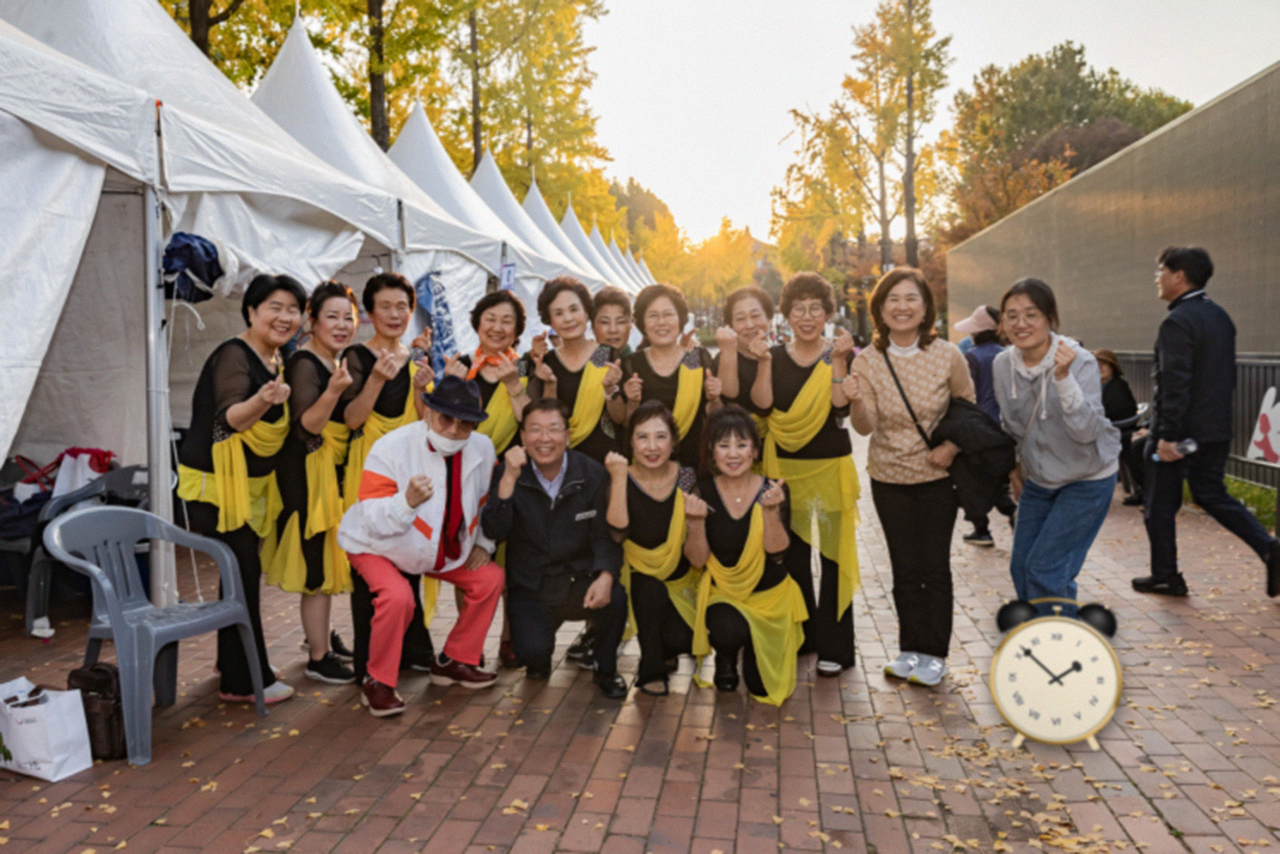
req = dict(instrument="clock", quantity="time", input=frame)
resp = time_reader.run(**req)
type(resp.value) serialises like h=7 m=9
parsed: h=1 m=52
